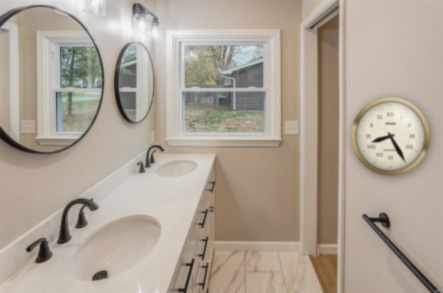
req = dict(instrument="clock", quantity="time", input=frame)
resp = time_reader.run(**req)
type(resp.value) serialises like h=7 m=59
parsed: h=8 m=25
